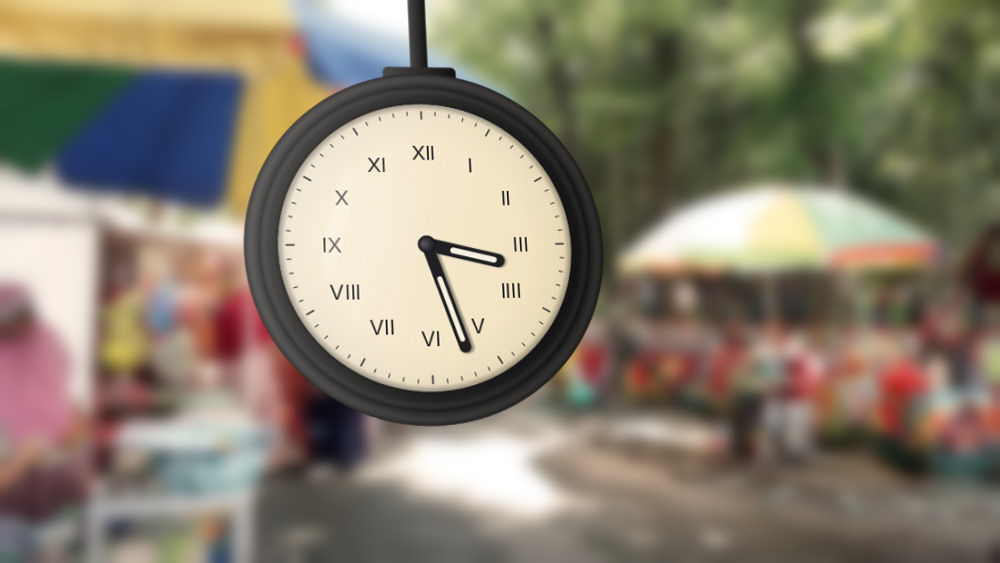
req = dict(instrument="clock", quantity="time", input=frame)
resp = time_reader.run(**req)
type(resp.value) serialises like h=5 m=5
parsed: h=3 m=27
